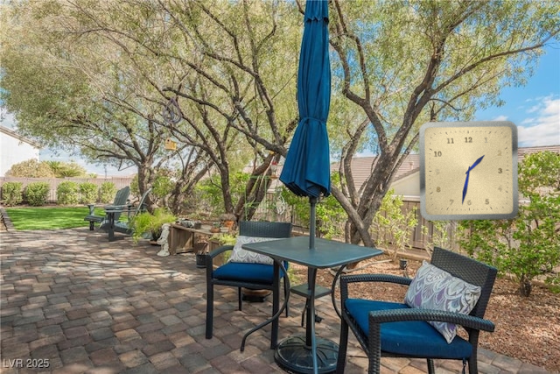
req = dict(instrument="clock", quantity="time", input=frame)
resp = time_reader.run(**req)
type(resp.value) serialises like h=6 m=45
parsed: h=1 m=32
